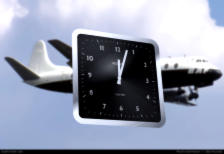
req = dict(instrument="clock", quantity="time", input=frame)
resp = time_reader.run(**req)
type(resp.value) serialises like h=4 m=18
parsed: h=12 m=3
